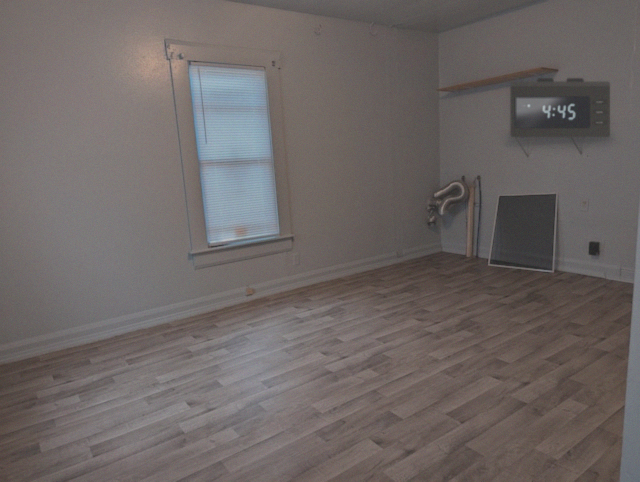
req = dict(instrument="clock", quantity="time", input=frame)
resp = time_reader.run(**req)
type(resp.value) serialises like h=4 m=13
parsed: h=4 m=45
